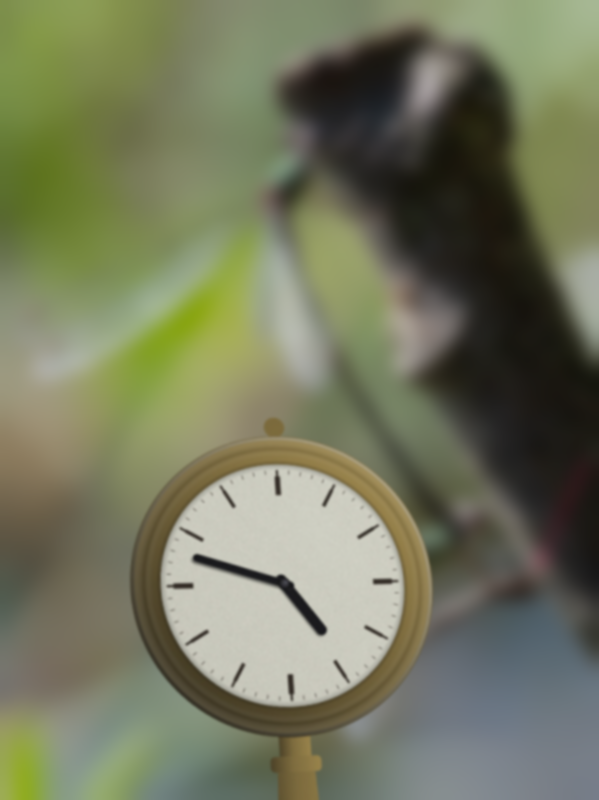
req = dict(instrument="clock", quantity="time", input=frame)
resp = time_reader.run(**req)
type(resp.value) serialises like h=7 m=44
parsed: h=4 m=48
